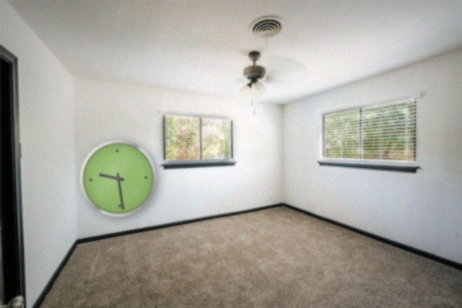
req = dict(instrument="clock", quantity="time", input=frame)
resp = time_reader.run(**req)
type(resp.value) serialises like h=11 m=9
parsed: h=9 m=29
